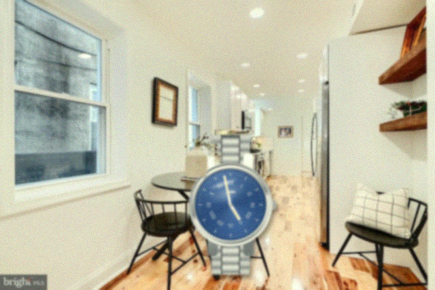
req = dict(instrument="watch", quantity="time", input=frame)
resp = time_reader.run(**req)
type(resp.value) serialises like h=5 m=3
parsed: h=4 m=58
